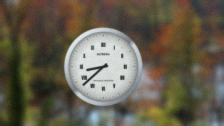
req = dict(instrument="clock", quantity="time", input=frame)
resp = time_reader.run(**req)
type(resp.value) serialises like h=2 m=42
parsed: h=8 m=38
